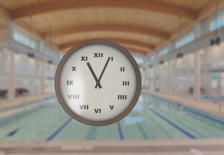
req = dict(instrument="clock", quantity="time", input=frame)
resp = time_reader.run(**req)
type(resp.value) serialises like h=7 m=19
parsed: h=11 m=4
